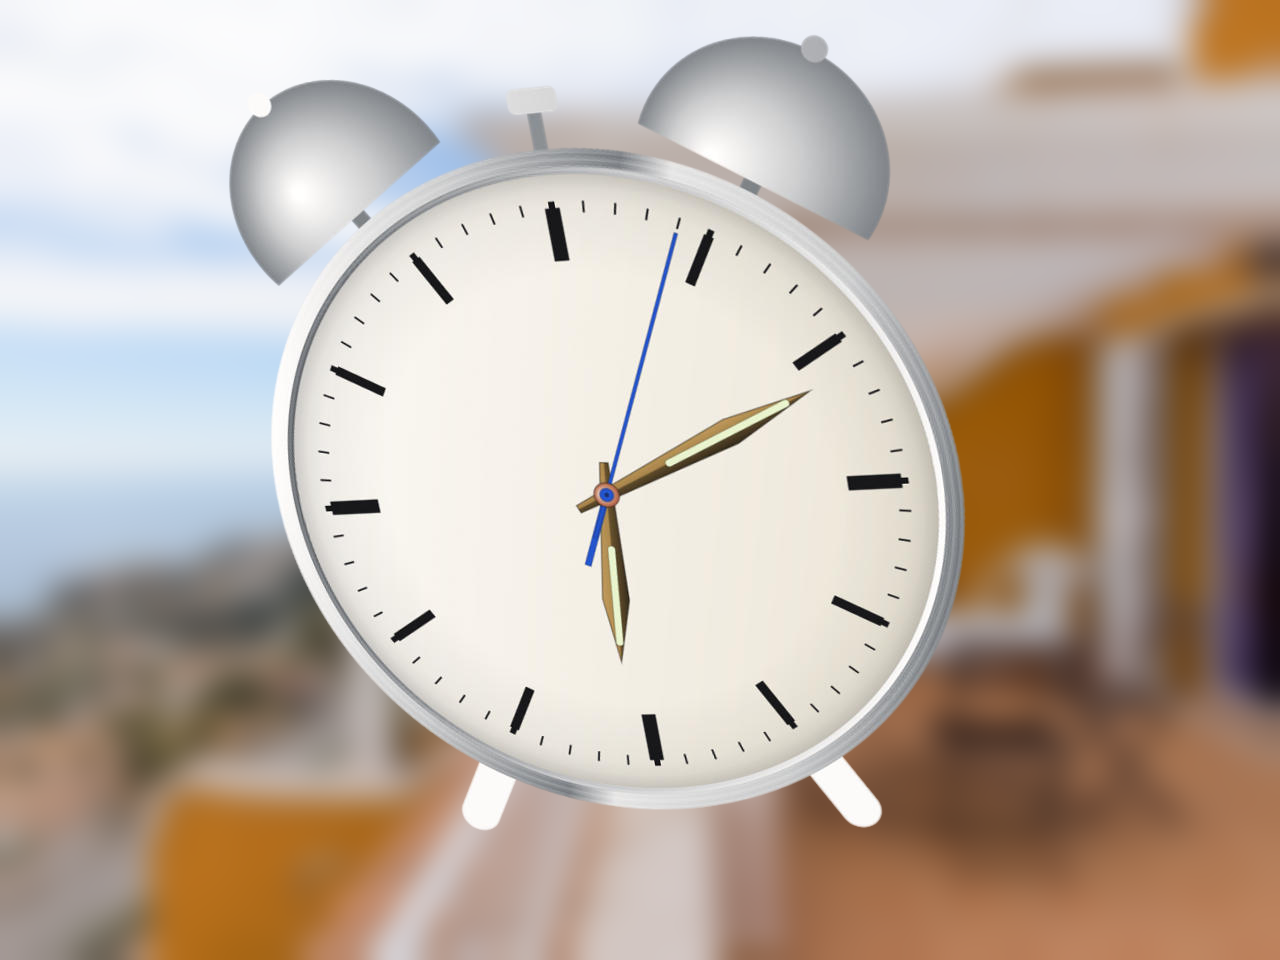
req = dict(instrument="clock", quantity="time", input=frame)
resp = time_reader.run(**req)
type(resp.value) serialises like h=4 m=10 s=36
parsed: h=6 m=11 s=4
